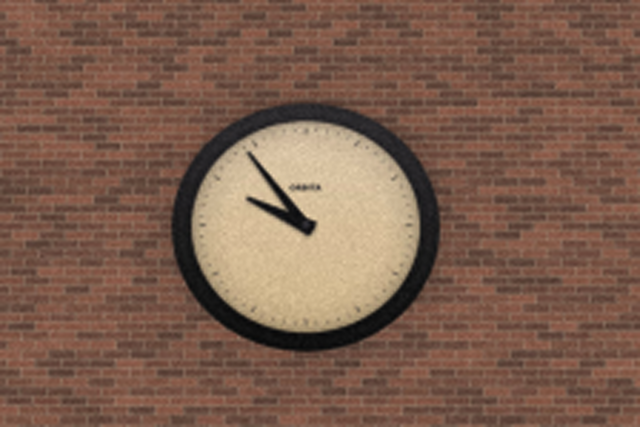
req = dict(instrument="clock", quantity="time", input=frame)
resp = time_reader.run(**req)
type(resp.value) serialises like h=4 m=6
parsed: h=9 m=54
